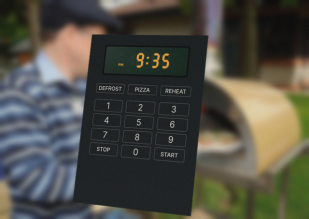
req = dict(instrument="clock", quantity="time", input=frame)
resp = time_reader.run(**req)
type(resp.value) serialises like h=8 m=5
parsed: h=9 m=35
